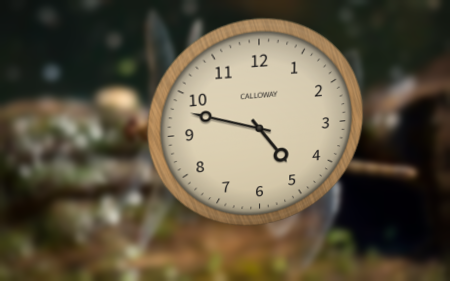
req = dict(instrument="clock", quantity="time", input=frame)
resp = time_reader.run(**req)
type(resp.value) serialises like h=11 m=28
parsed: h=4 m=48
